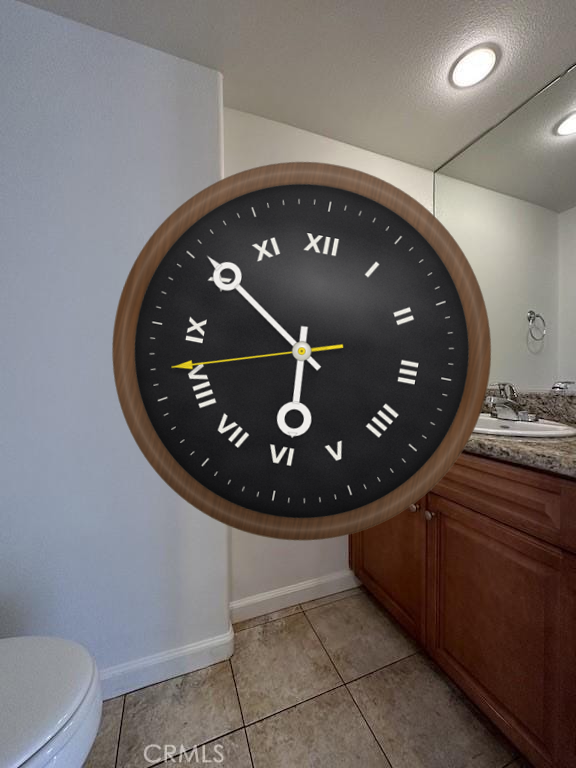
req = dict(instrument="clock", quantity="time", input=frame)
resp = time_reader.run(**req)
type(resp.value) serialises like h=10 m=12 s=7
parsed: h=5 m=50 s=42
